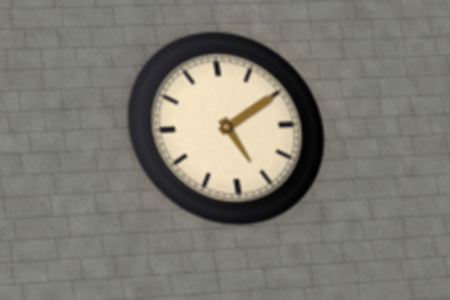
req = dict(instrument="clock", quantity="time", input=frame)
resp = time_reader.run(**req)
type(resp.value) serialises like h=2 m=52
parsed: h=5 m=10
